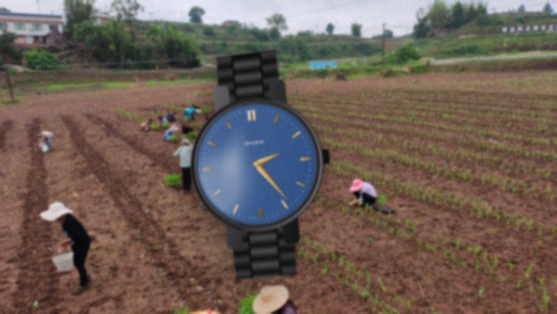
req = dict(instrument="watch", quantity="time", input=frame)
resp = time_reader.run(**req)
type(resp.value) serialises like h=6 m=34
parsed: h=2 m=24
